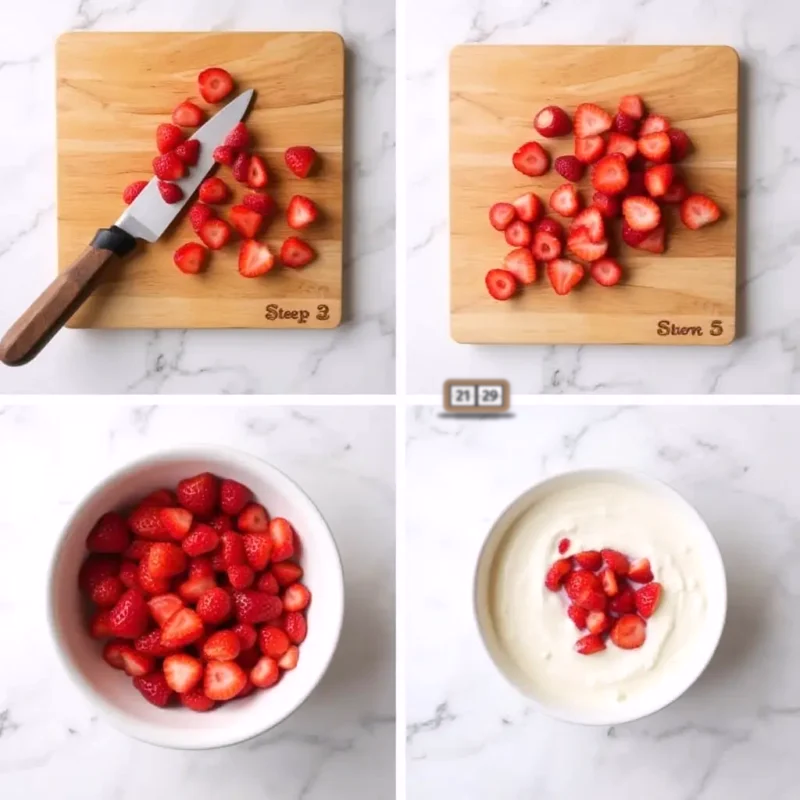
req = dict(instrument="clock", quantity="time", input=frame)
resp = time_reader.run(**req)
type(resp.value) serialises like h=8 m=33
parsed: h=21 m=29
